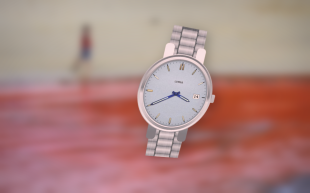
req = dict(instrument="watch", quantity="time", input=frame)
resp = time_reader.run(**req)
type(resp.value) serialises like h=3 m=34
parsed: h=3 m=40
